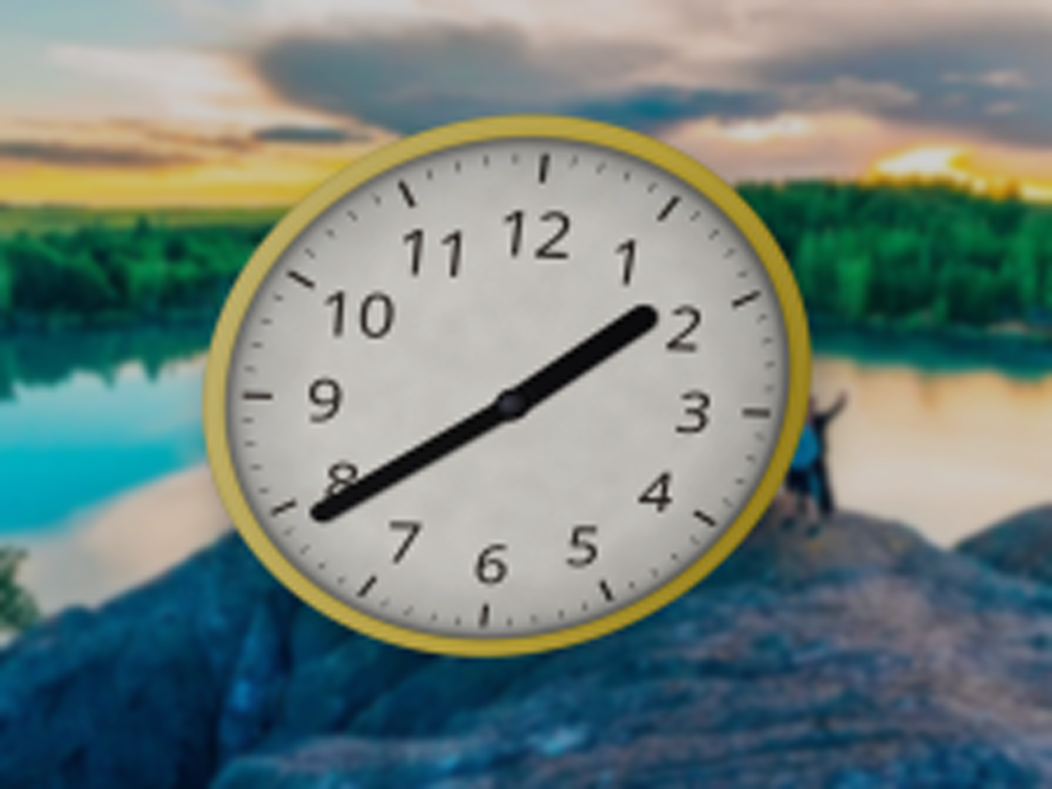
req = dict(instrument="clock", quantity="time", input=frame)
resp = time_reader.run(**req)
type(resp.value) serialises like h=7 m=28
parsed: h=1 m=39
